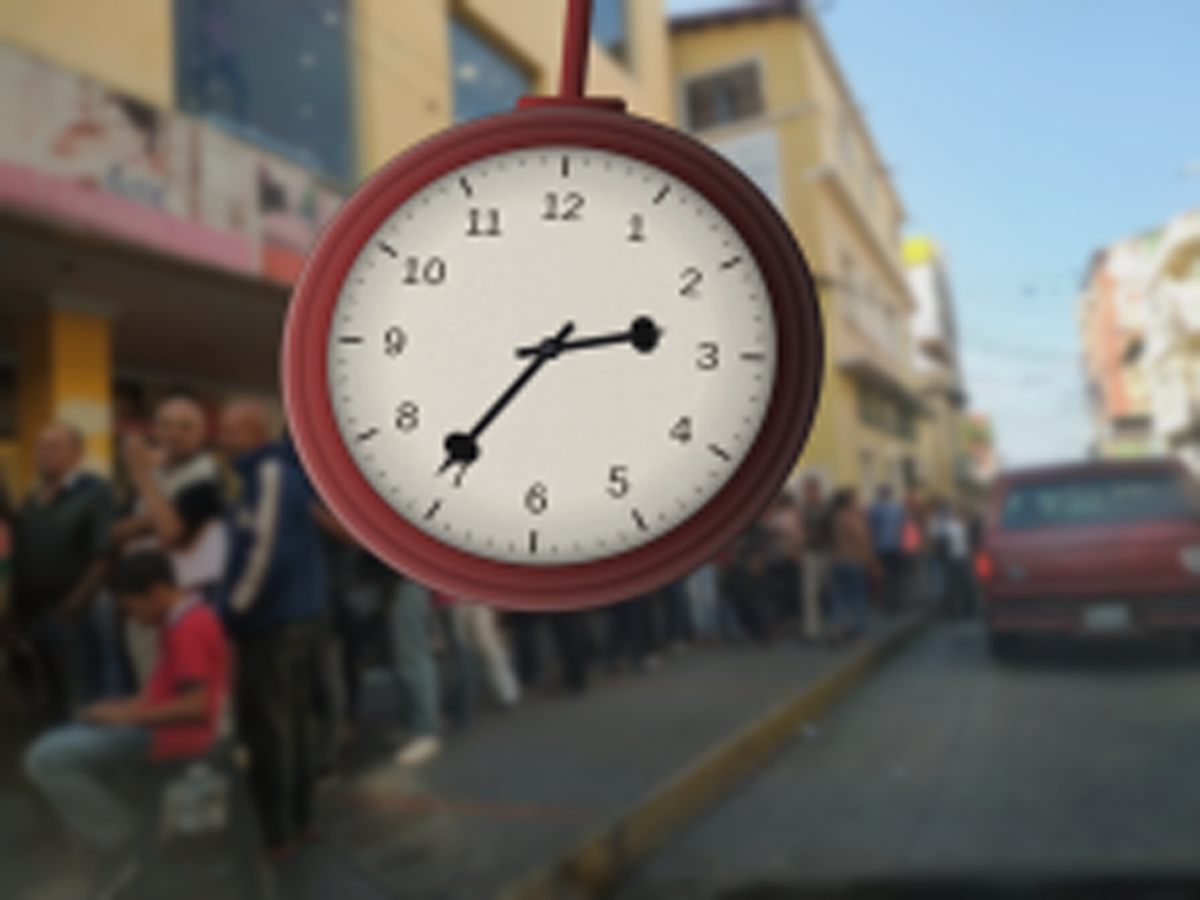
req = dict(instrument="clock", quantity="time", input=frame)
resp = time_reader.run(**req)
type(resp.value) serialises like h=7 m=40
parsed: h=2 m=36
